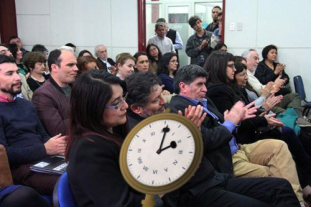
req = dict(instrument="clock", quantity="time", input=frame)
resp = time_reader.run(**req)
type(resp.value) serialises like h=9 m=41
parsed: h=2 m=1
